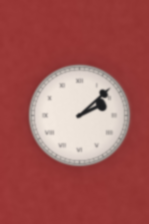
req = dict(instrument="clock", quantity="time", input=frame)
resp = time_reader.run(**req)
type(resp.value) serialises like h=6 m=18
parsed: h=2 m=8
